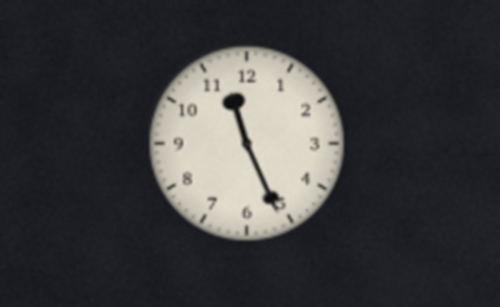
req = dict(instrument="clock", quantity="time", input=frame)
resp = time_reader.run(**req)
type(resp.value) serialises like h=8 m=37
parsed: h=11 m=26
